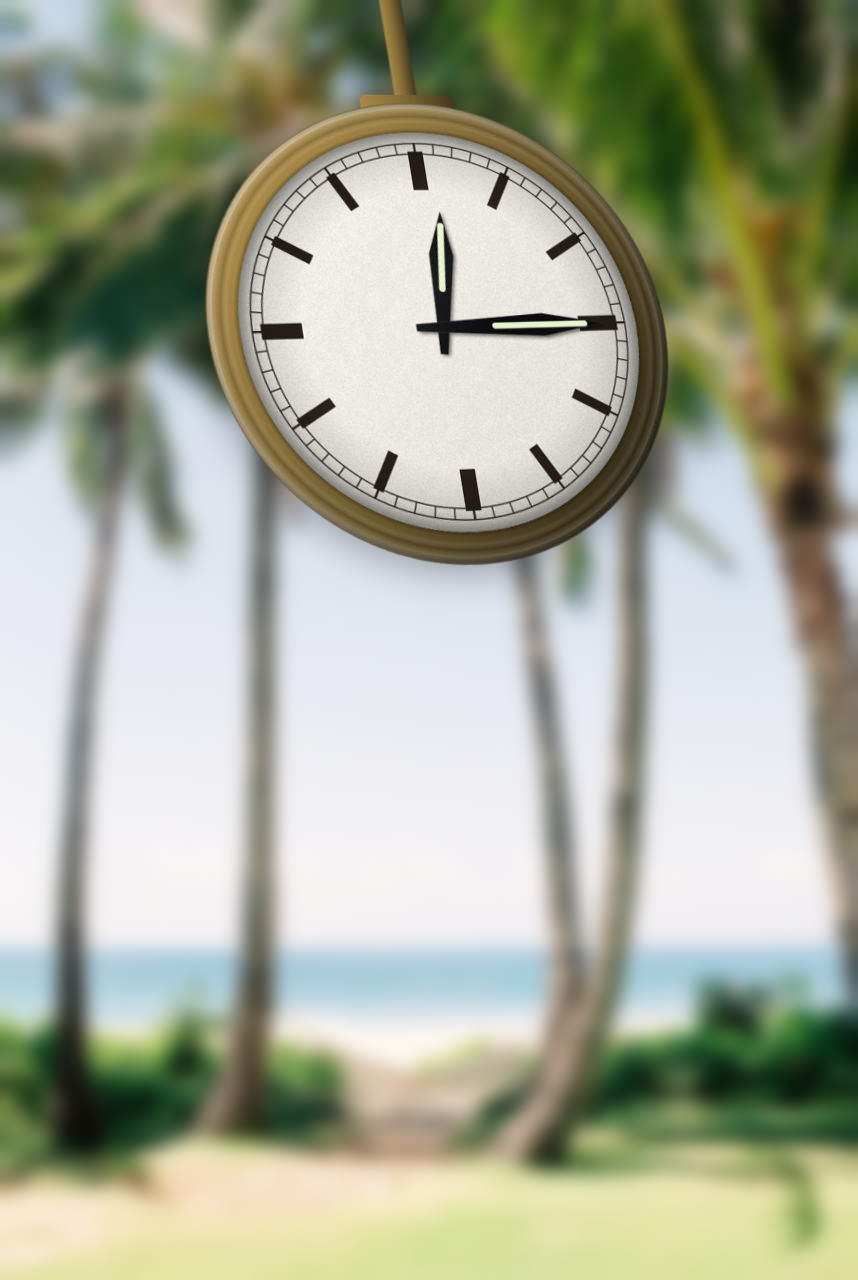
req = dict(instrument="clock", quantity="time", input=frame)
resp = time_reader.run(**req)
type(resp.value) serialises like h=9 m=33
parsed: h=12 m=15
